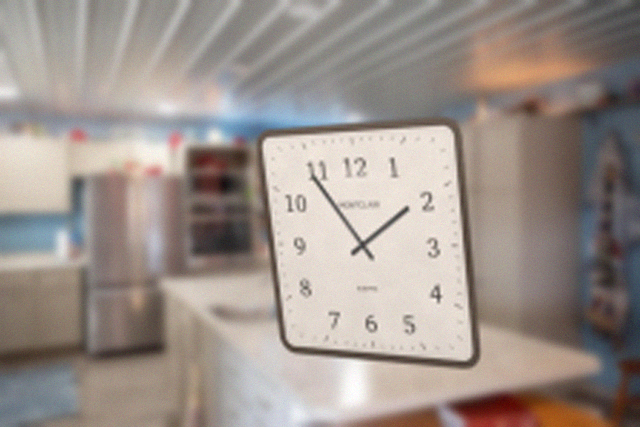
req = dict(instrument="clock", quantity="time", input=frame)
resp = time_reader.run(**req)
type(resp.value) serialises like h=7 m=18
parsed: h=1 m=54
